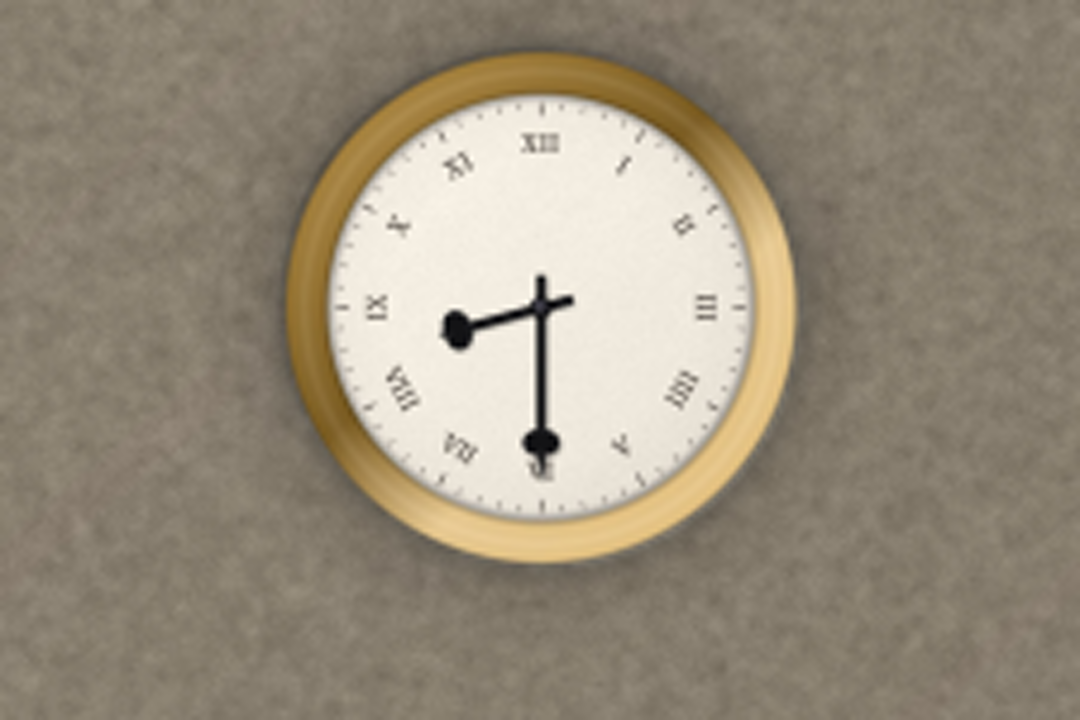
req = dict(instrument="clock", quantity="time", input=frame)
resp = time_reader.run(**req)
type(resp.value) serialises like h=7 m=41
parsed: h=8 m=30
